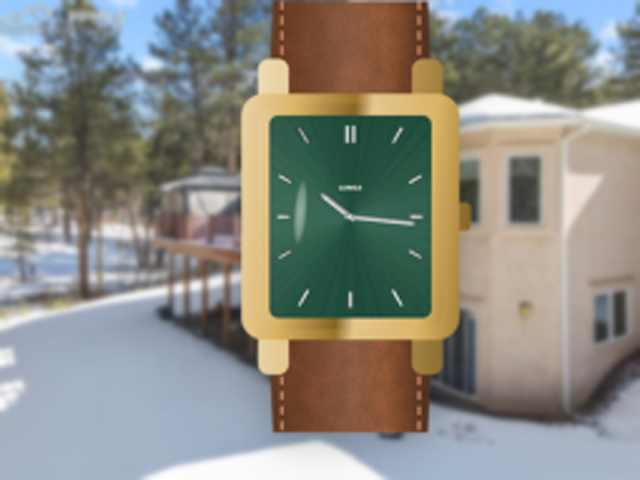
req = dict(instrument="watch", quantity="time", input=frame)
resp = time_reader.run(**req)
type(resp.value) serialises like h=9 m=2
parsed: h=10 m=16
